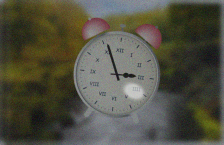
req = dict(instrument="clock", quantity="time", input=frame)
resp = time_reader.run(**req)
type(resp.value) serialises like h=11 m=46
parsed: h=2 m=56
